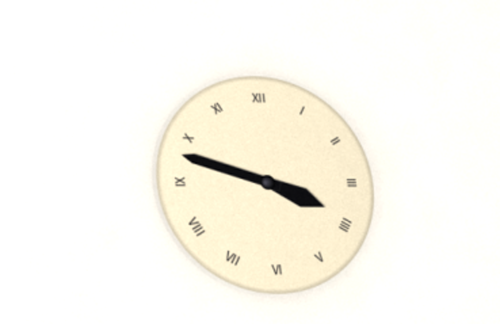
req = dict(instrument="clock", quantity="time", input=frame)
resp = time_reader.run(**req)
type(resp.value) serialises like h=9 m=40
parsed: h=3 m=48
